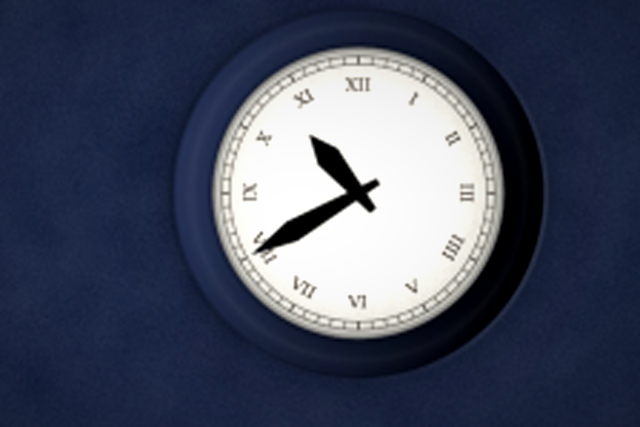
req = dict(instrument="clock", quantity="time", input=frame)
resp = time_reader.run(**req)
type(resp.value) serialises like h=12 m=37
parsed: h=10 m=40
